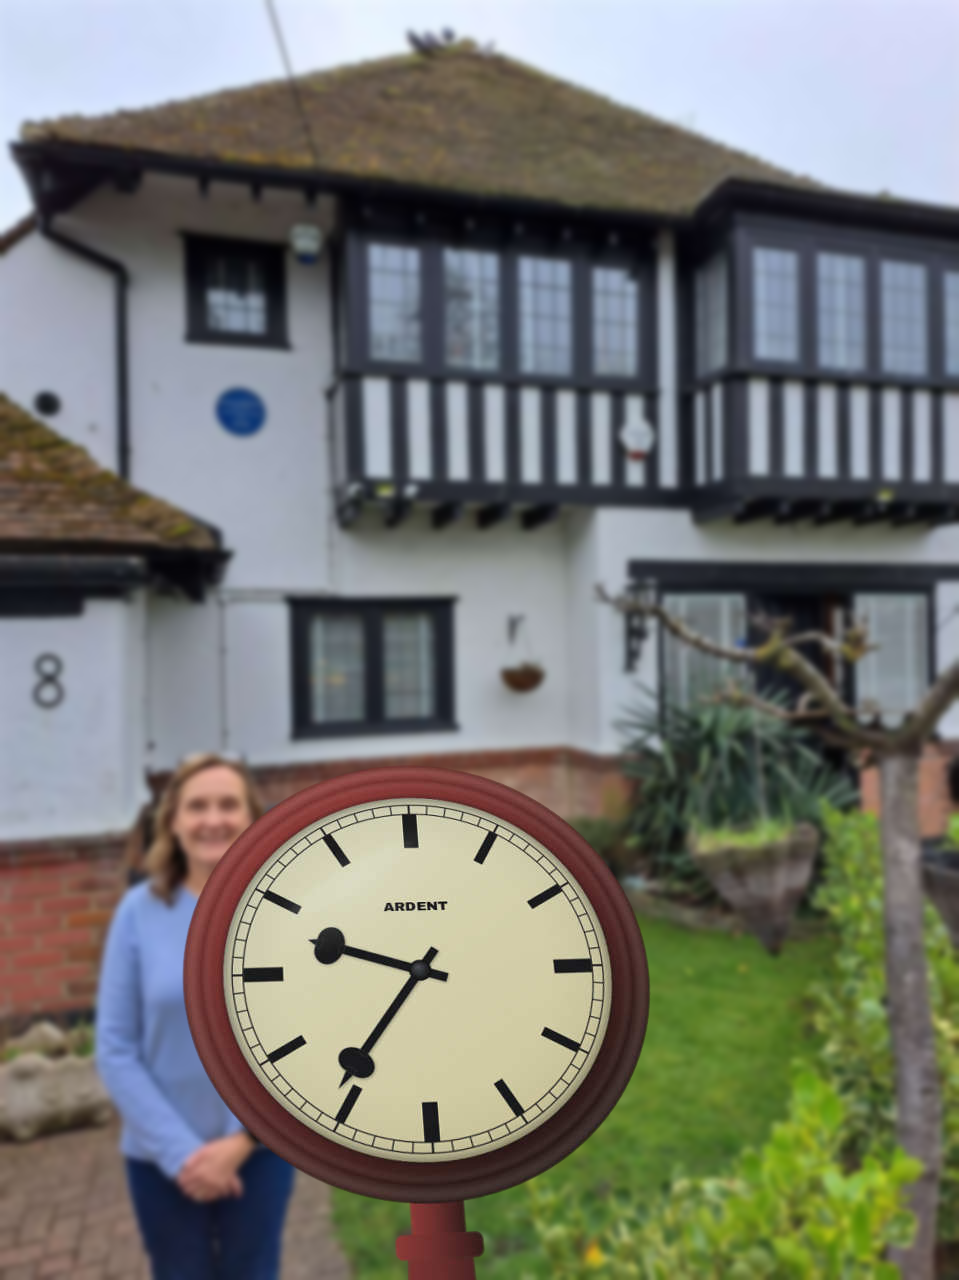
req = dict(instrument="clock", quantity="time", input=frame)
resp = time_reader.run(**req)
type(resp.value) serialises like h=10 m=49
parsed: h=9 m=36
